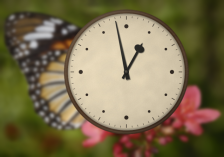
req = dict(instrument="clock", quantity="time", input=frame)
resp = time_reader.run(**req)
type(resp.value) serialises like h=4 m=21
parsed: h=12 m=58
